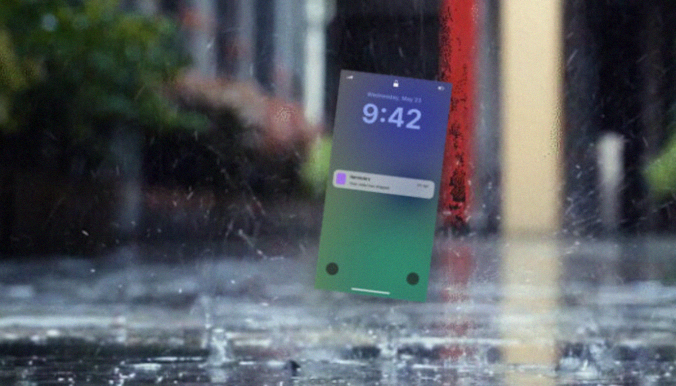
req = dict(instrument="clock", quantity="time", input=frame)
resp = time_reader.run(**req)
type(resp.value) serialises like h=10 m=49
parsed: h=9 m=42
